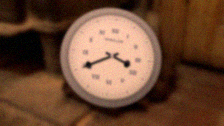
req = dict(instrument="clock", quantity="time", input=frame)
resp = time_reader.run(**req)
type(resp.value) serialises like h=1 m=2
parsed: h=3 m=40
